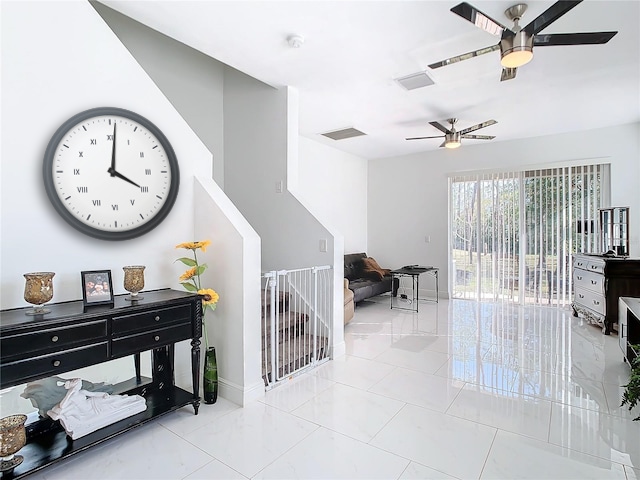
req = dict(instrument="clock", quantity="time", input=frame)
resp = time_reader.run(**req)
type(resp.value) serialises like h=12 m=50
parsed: h=4 m=1
